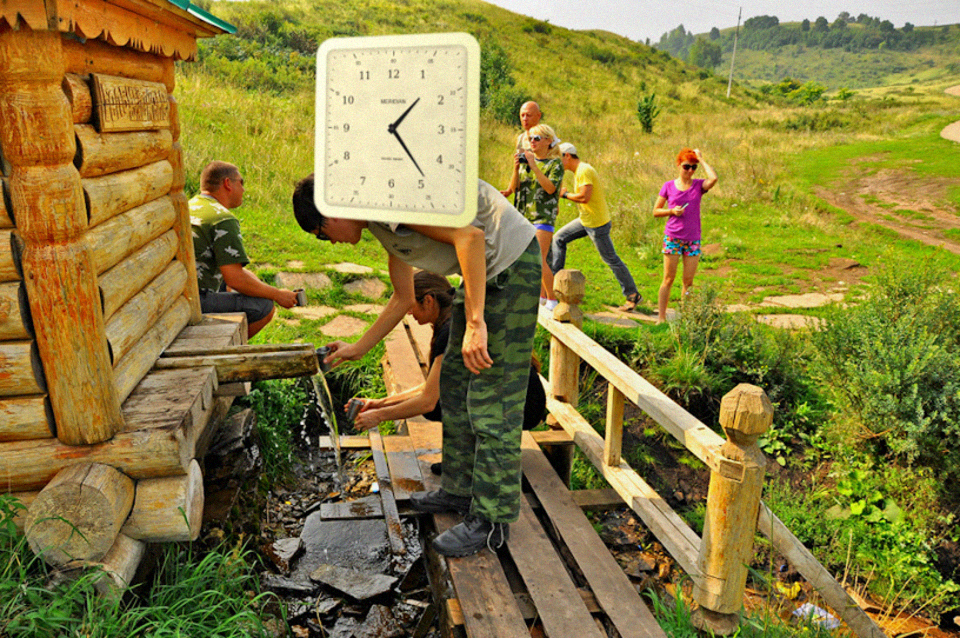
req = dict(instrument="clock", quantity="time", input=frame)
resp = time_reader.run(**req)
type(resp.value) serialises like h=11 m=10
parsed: h=1 m=24
